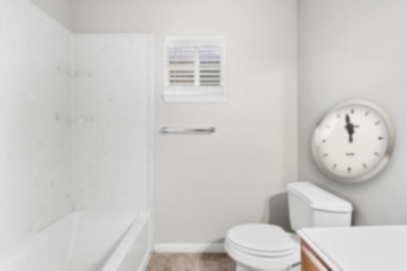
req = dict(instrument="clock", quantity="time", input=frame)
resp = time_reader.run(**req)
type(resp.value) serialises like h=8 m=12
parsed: h=11 m=58
